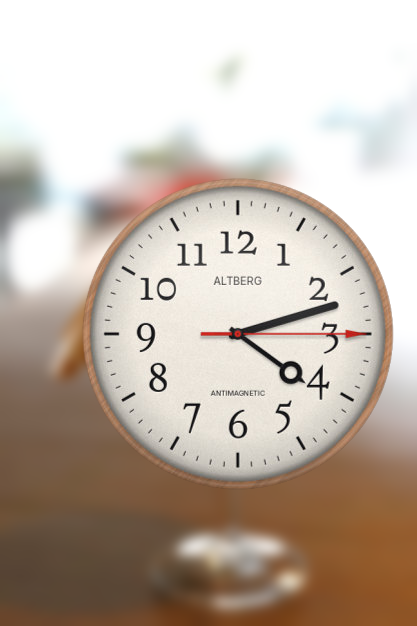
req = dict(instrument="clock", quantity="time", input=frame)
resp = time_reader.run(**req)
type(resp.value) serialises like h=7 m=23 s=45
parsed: h=4 m=12 s=15
